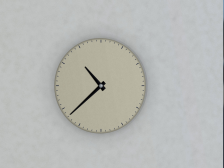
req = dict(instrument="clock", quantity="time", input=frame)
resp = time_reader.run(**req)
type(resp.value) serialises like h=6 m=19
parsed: h=10 m=38
